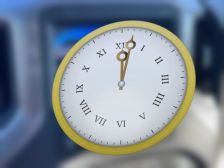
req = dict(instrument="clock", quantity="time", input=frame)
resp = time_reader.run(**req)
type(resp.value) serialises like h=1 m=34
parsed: h=12 m=2
